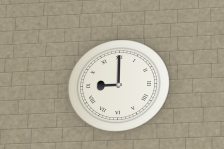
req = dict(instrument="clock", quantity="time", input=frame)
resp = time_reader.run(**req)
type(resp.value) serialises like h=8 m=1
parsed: h=9 m=0
